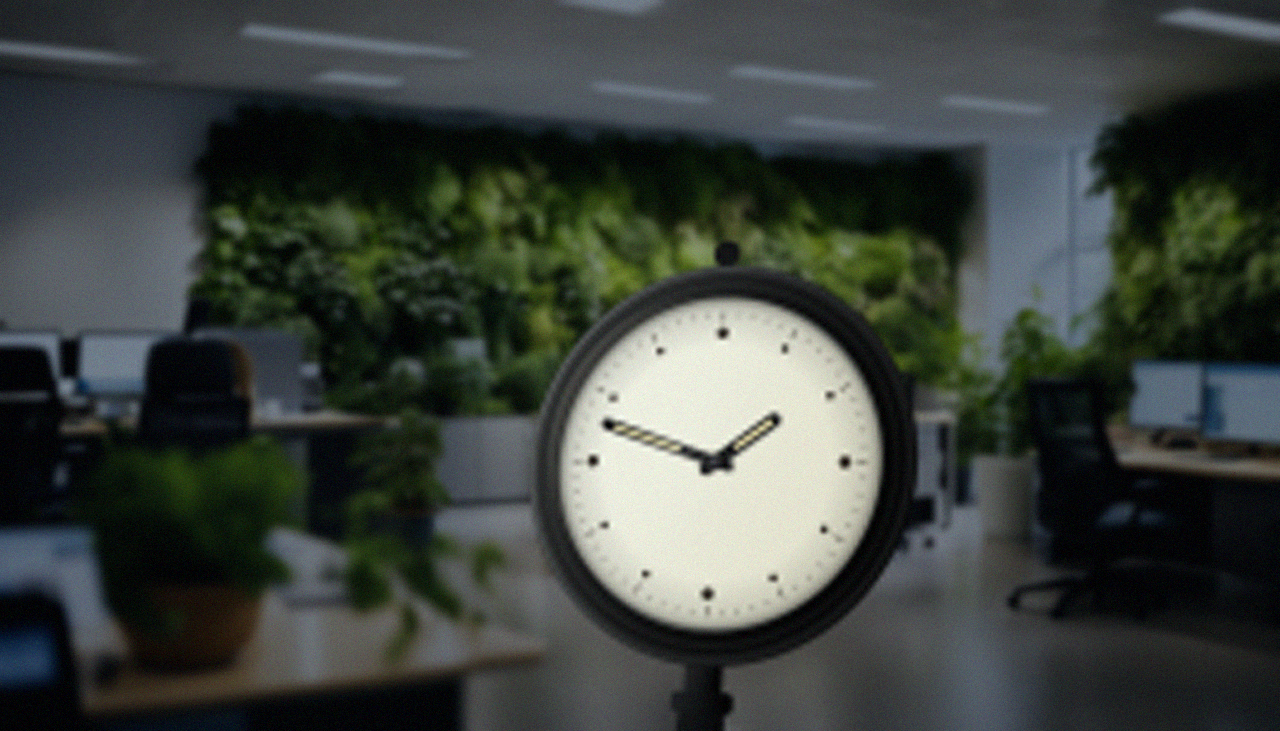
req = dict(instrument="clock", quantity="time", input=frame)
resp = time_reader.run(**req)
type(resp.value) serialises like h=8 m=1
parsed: h=1 m=48
